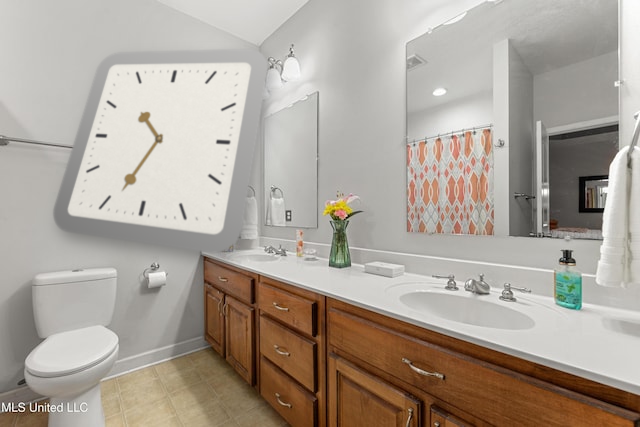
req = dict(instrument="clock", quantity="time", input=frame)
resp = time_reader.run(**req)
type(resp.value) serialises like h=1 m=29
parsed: h=10 m=34
